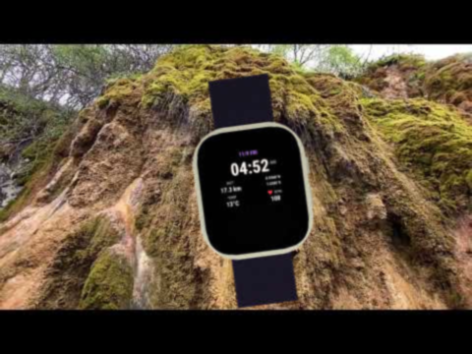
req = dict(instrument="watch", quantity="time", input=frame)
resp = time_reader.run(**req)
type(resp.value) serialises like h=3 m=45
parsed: h=4 m=52
